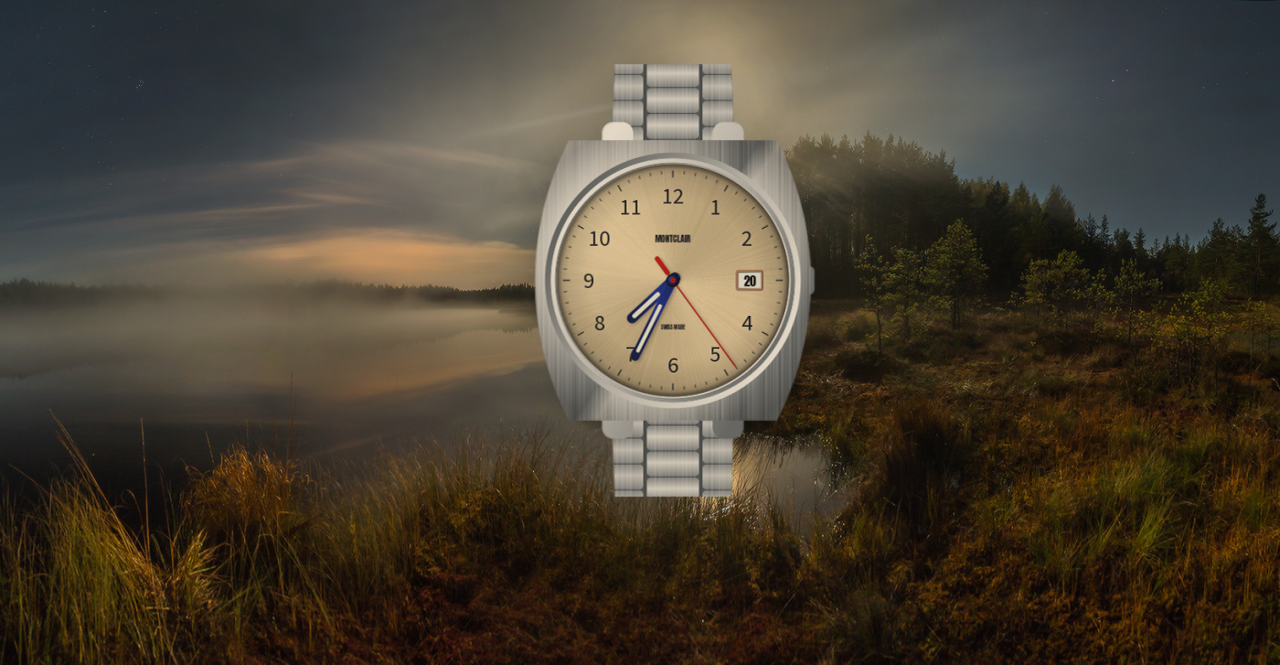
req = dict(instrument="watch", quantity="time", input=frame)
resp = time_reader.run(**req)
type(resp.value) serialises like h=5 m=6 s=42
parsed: h=7 m=34 s=24
